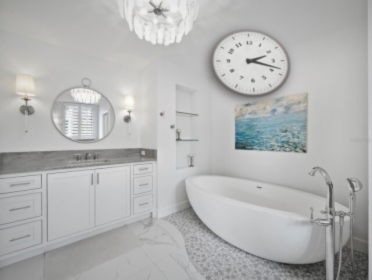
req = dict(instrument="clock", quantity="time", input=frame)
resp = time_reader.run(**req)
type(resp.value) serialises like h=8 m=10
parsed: h=2 m=18
